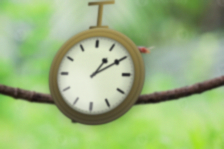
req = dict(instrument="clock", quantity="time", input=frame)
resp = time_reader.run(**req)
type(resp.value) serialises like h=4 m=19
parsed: h=1 m=10
